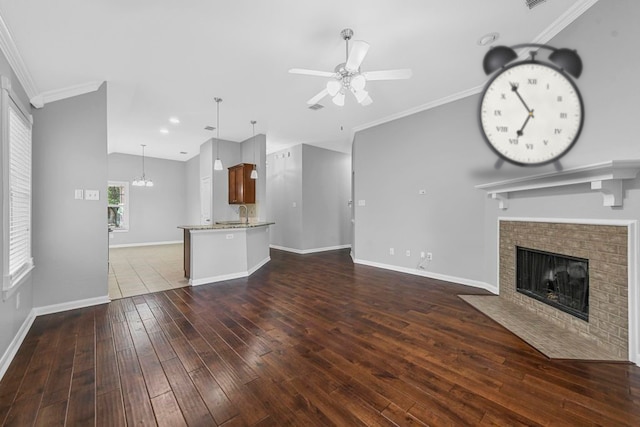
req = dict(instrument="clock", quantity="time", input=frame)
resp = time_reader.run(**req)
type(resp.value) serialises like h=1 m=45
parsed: h=6 m=54
